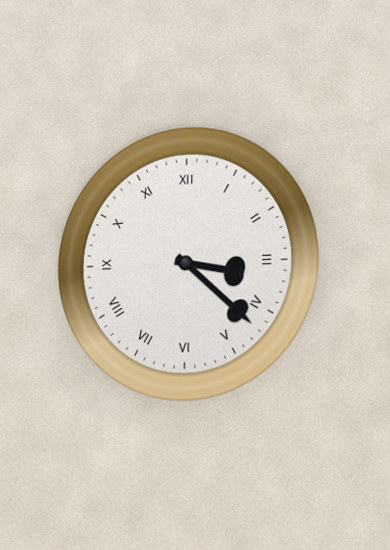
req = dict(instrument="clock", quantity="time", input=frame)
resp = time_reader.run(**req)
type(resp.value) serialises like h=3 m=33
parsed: h=3 m=22
